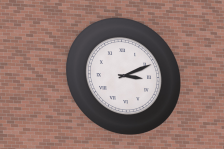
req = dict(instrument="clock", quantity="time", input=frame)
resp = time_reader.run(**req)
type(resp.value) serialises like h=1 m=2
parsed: h=3 m=11
